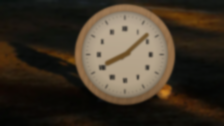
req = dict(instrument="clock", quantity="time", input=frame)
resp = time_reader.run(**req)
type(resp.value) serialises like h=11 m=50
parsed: h=8 m=8
